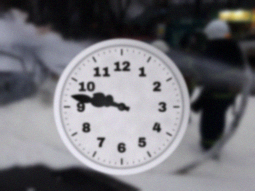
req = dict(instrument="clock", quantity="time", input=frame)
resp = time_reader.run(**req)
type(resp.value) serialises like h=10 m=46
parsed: h=9 m=47
